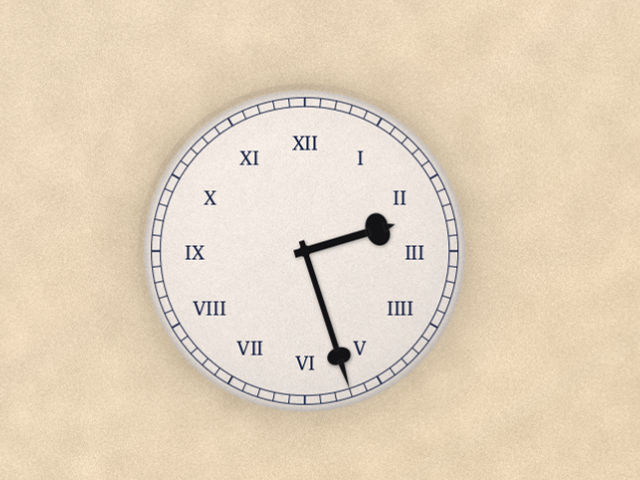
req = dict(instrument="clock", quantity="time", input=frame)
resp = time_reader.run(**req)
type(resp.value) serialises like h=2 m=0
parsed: h=2 m=27
